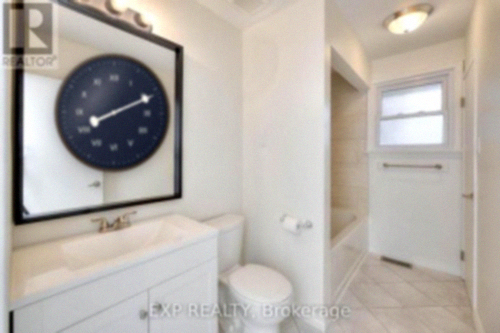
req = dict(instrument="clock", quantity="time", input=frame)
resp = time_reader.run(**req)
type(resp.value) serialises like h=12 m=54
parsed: h=8 m=11
